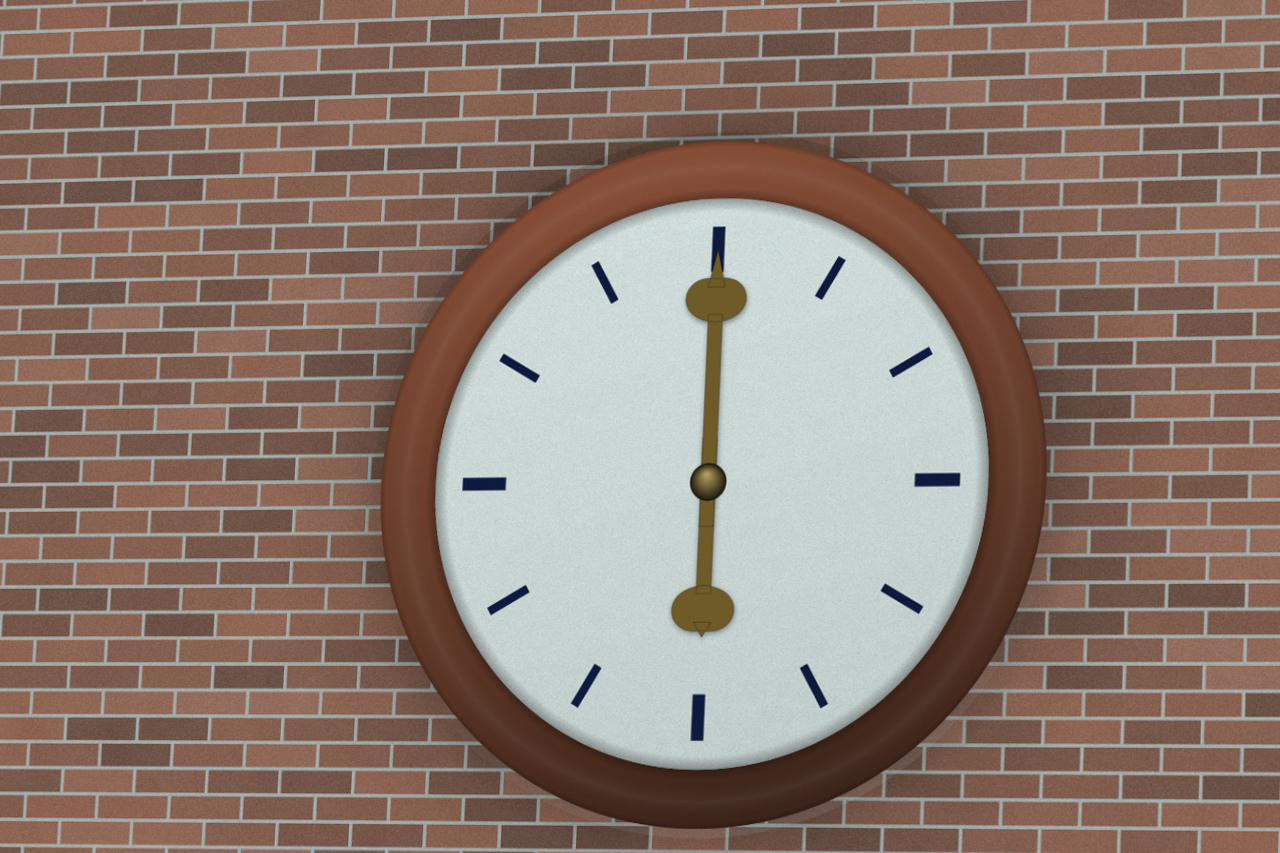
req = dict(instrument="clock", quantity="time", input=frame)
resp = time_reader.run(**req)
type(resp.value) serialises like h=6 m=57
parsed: h=6 m=0
